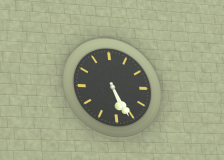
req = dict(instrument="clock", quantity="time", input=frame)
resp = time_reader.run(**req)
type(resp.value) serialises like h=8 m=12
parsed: h=5 m=26
